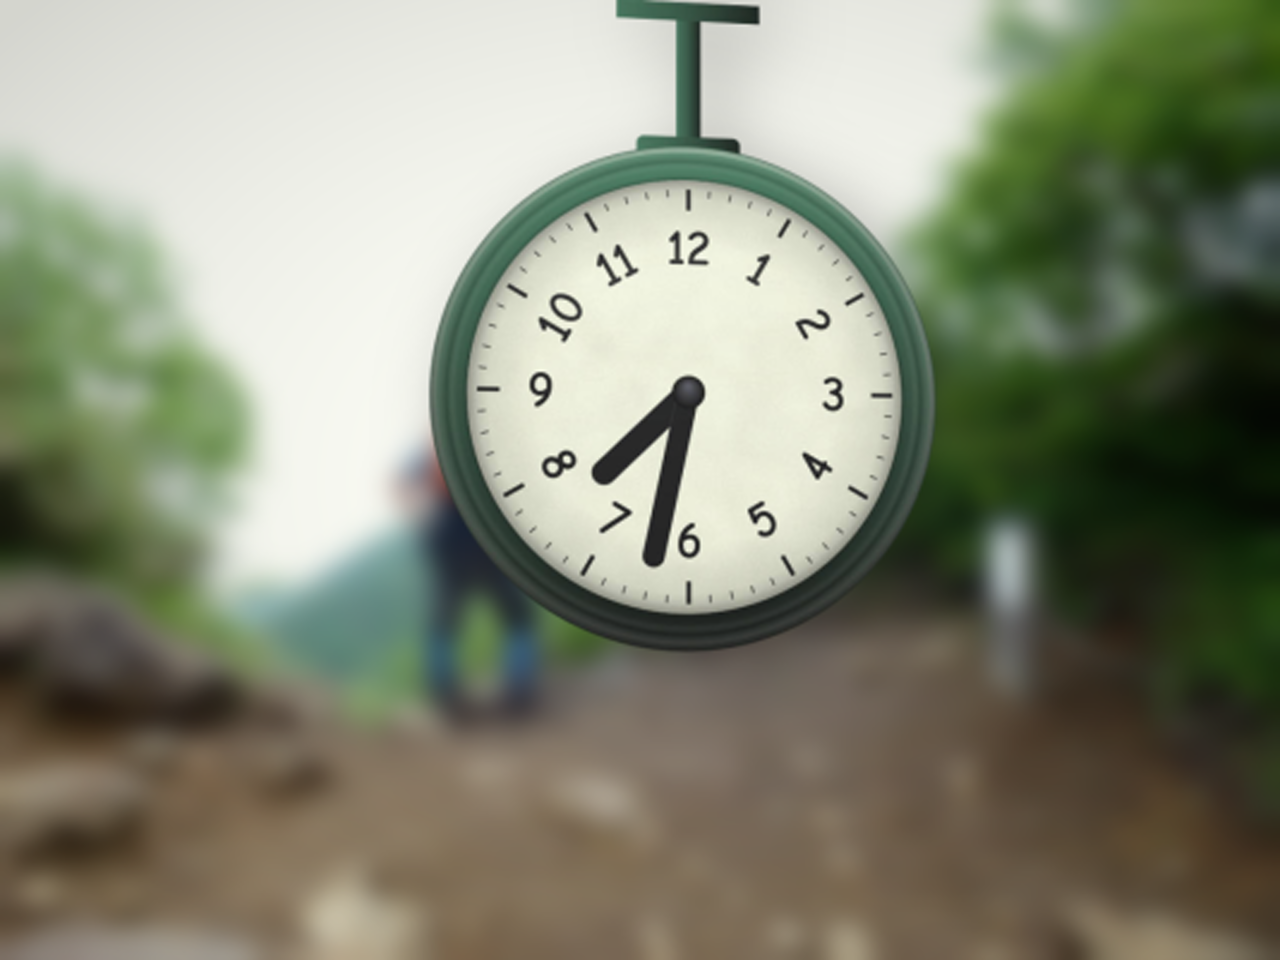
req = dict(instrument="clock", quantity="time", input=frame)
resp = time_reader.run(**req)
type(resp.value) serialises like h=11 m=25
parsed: h=7 m=32
